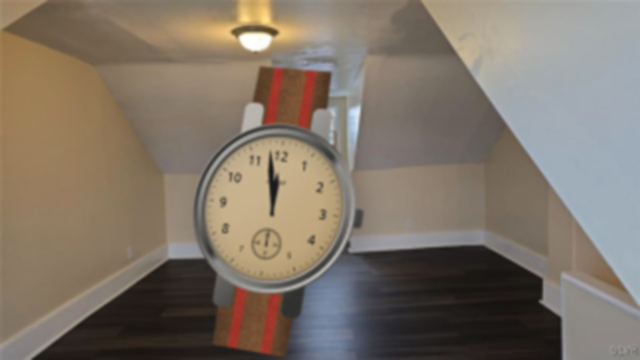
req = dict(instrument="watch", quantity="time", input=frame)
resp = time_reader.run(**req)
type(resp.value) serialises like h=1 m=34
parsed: h=11 m=58
